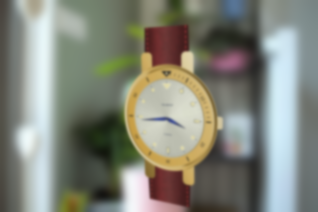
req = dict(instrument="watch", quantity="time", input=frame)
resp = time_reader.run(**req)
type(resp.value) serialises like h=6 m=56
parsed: h=3 m=44
